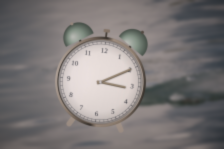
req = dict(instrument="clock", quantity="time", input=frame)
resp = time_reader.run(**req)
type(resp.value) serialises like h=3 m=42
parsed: h=3 m=10
